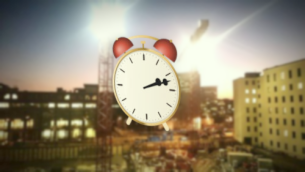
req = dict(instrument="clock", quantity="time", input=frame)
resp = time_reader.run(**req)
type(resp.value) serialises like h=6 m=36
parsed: h=2 m=12
